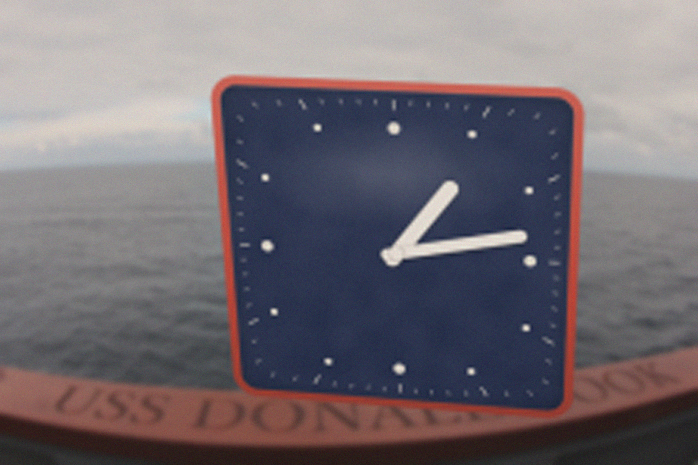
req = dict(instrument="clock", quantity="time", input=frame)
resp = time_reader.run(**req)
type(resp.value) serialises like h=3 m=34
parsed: h=1 m=13
